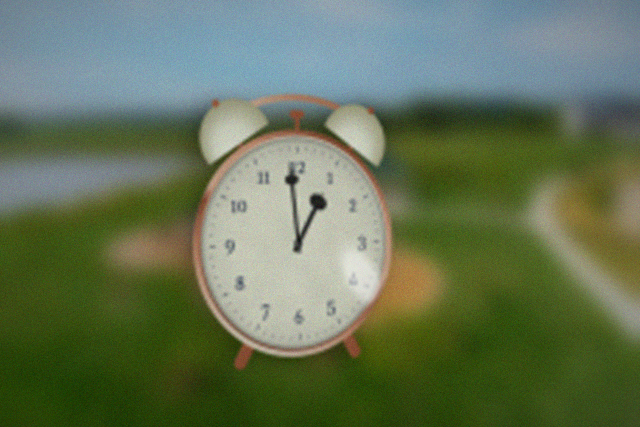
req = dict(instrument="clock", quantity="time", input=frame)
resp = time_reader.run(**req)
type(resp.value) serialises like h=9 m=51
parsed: h=12 m=59
